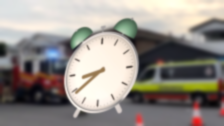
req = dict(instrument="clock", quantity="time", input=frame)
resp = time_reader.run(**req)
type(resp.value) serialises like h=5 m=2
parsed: h=8 m=39
